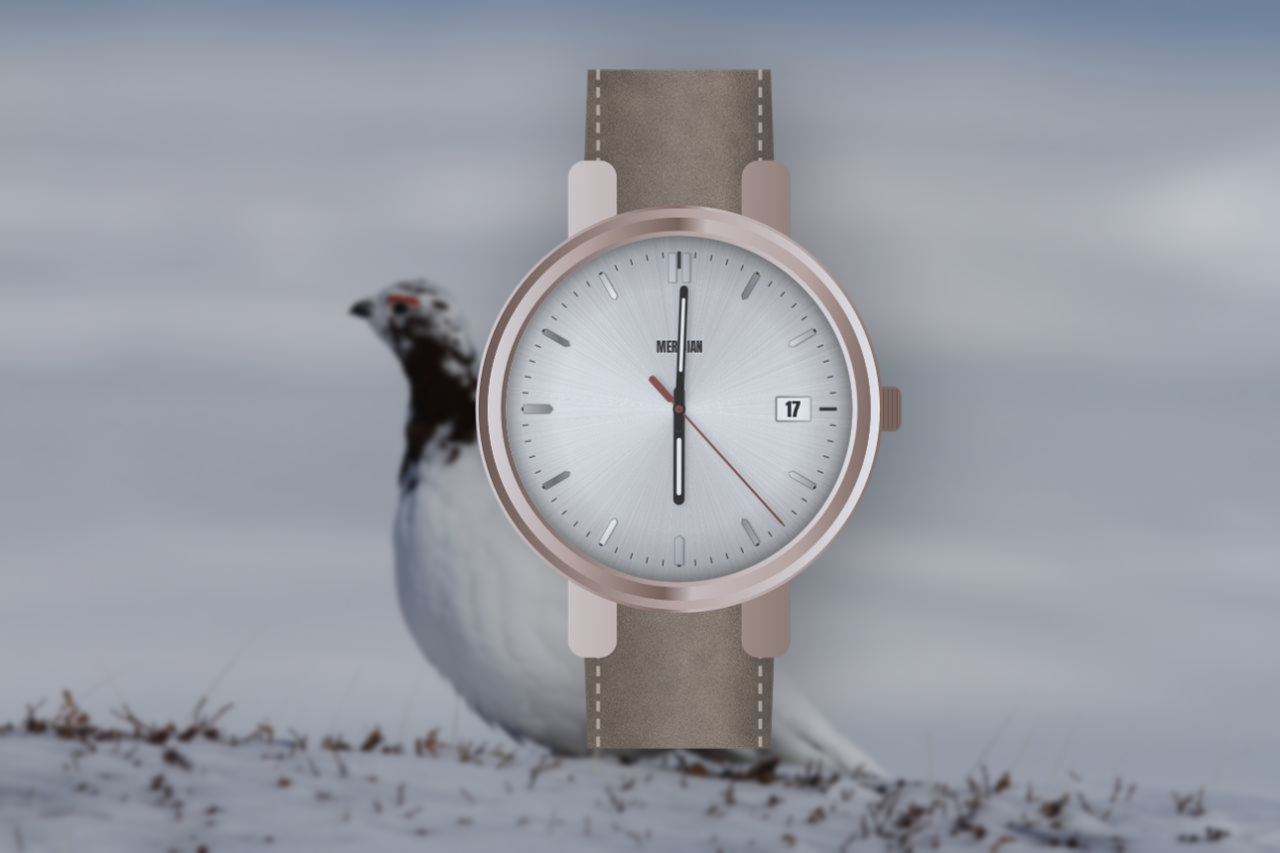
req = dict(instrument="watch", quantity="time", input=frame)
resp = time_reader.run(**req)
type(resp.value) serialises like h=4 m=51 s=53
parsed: h=6 m=0 s=23
